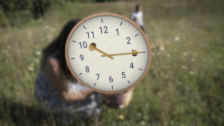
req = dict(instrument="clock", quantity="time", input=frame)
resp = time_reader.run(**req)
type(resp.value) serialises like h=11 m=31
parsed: h=10 m=15
